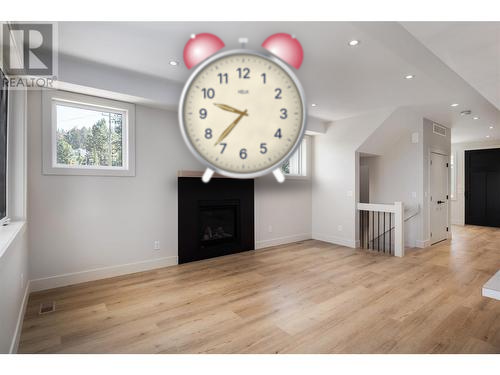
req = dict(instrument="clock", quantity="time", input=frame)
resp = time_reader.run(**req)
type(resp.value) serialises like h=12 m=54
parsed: h=9 m=37
